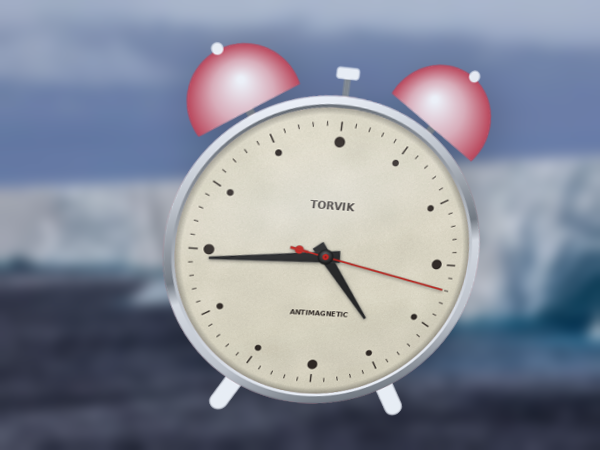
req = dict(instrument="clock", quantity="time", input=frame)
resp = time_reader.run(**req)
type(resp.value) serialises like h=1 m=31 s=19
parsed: h=4 m=44 s=17
